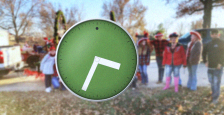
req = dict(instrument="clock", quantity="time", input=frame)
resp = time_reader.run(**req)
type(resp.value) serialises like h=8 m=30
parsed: h=3 m=34
